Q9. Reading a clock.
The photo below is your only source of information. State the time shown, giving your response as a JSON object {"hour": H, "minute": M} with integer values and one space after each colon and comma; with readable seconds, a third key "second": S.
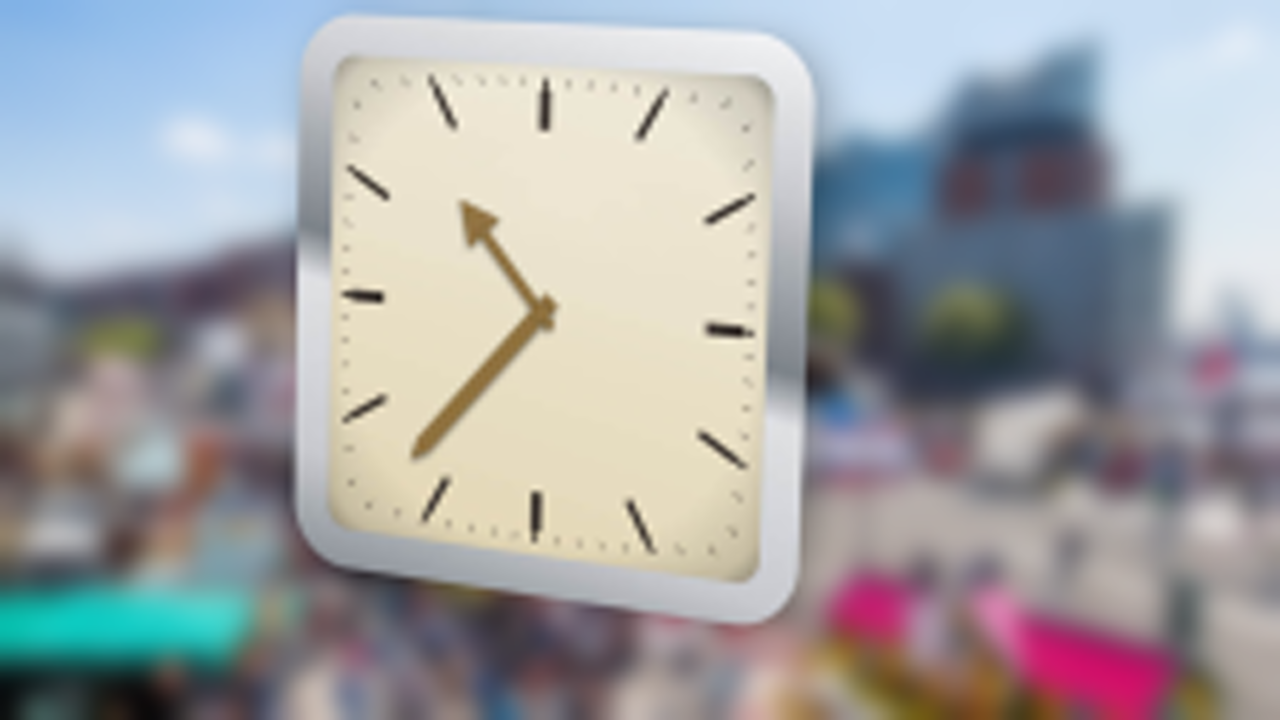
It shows {"hour": 10, "minute": 37}
